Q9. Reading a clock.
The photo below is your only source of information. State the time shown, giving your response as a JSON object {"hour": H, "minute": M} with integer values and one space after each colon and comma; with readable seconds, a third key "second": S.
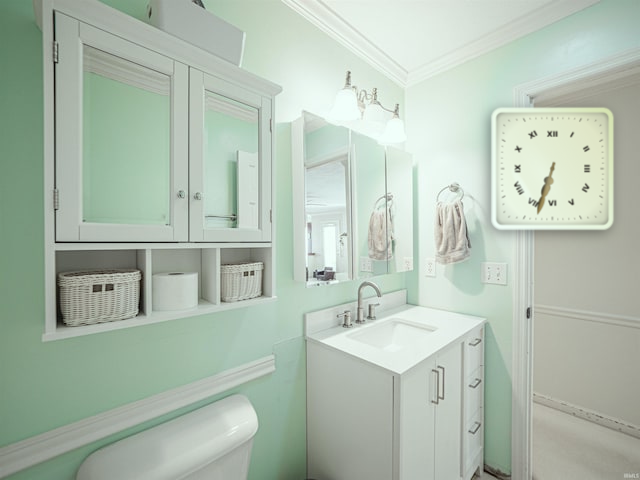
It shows {"hour": 6, "minute": 33}
